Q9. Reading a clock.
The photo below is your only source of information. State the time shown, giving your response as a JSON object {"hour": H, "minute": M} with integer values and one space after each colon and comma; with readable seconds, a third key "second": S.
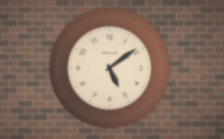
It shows {"hour": 5, "minute": 9}
